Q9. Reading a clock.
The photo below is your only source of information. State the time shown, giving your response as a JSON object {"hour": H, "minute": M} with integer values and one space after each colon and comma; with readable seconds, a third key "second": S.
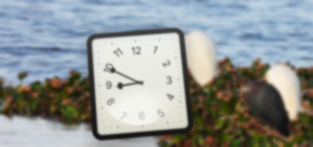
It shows {"hour": 8, "minute": 50}
